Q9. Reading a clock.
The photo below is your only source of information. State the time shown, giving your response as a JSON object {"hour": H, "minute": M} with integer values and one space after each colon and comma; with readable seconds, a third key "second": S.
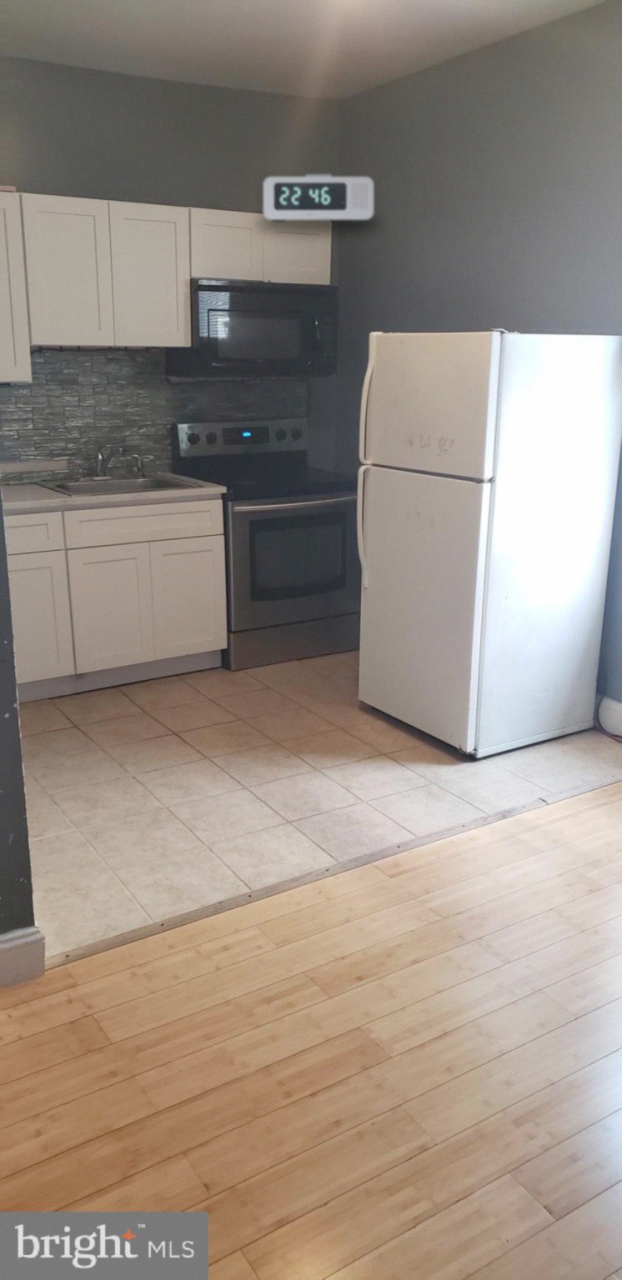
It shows {"hour": 22, "minute": 46}
